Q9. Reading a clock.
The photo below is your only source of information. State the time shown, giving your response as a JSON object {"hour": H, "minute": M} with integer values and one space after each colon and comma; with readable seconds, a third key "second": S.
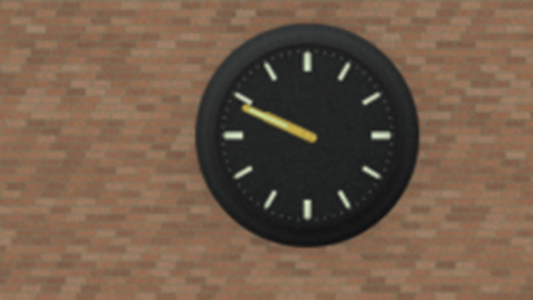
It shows {"hour": 9, "minute": 49}
